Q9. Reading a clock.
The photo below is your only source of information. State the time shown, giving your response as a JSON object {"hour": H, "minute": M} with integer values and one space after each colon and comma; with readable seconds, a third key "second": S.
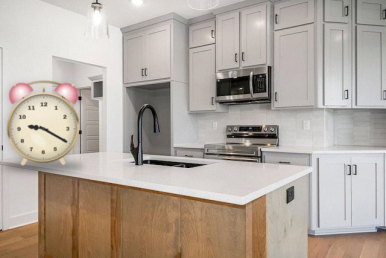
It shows {"hour": 9, "minute": 20}
